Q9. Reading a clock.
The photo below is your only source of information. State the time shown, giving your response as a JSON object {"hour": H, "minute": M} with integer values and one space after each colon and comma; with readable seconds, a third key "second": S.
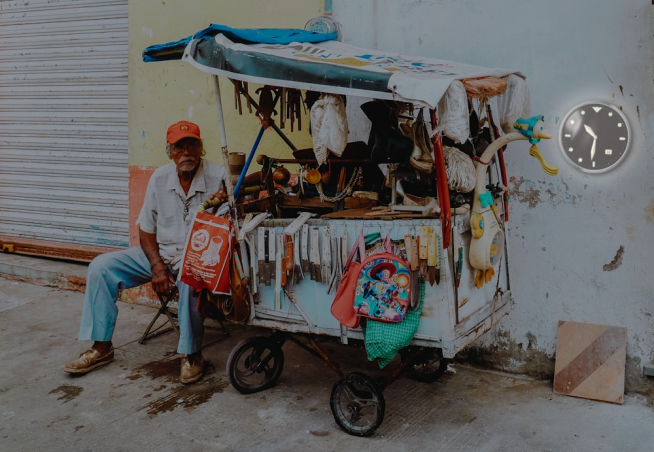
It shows {"hour": 10, "minute": 31}
